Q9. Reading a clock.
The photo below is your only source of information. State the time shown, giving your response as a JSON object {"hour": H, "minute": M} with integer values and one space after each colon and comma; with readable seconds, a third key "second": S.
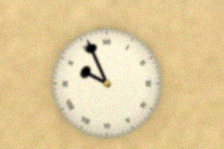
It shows {"hour": 9, "minute": 56}
